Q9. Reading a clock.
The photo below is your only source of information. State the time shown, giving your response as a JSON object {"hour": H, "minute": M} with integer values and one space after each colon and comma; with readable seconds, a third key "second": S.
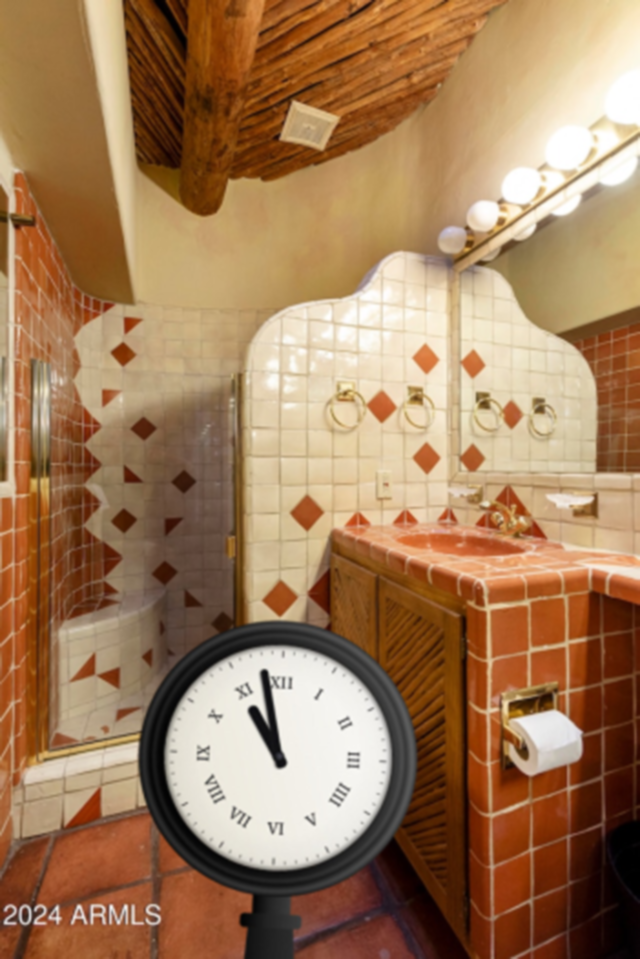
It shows {"hour": 10, "minute": 58}
